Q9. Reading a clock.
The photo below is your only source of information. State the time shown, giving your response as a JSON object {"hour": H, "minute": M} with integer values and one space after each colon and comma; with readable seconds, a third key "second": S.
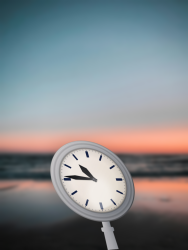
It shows {"hour": 10, "minute": 46}
